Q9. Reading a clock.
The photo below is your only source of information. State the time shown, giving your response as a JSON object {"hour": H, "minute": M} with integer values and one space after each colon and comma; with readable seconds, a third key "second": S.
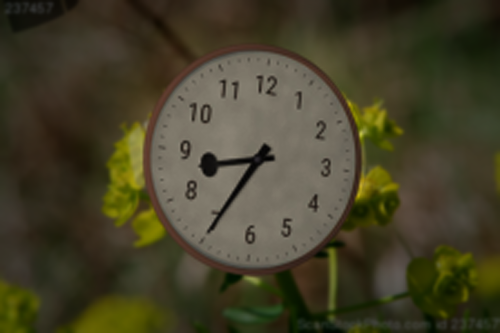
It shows {"hour": 8, "minute": 35}
